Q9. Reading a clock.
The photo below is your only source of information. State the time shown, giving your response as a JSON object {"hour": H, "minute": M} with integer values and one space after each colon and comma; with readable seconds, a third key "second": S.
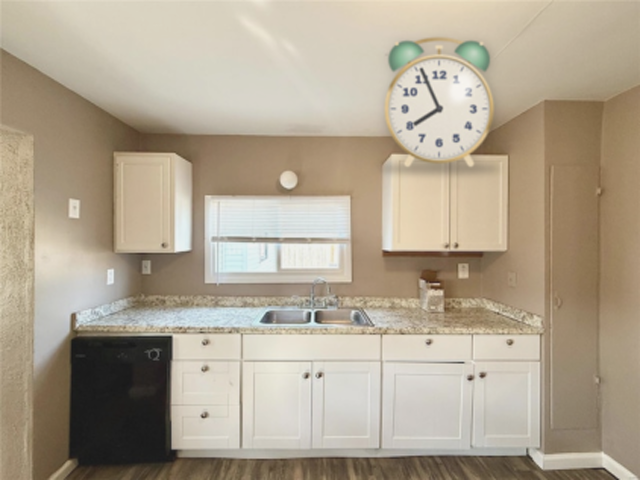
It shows {"hour": 7, "minute": 56}
